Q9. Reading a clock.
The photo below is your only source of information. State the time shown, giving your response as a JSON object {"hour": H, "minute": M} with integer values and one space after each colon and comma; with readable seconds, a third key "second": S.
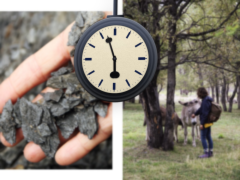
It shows {"hour": 5, "minute": 57}
